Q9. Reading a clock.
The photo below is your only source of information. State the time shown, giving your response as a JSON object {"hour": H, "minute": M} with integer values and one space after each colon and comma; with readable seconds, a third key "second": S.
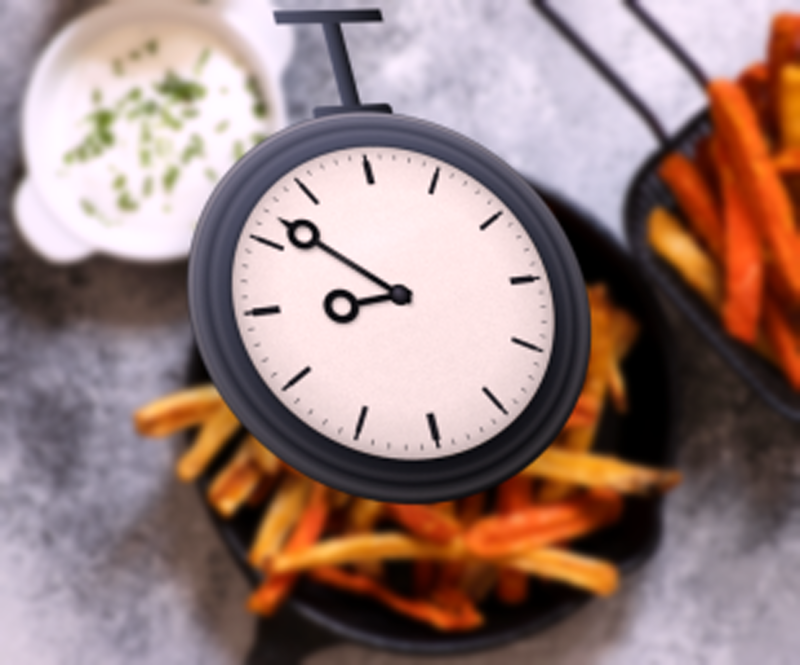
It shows {"hour": 8, "minute": 52}
